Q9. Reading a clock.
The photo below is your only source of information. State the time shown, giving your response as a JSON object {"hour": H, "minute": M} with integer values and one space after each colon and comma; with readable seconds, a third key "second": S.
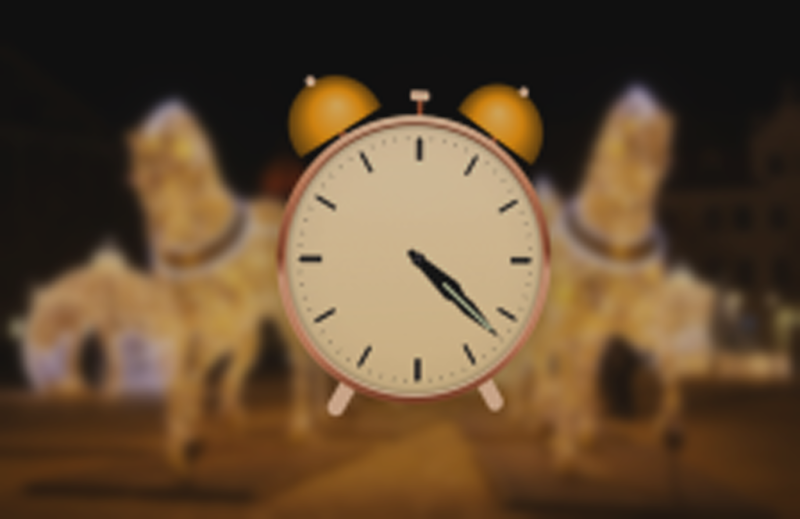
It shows {"hour": 4, "minute": 22}
